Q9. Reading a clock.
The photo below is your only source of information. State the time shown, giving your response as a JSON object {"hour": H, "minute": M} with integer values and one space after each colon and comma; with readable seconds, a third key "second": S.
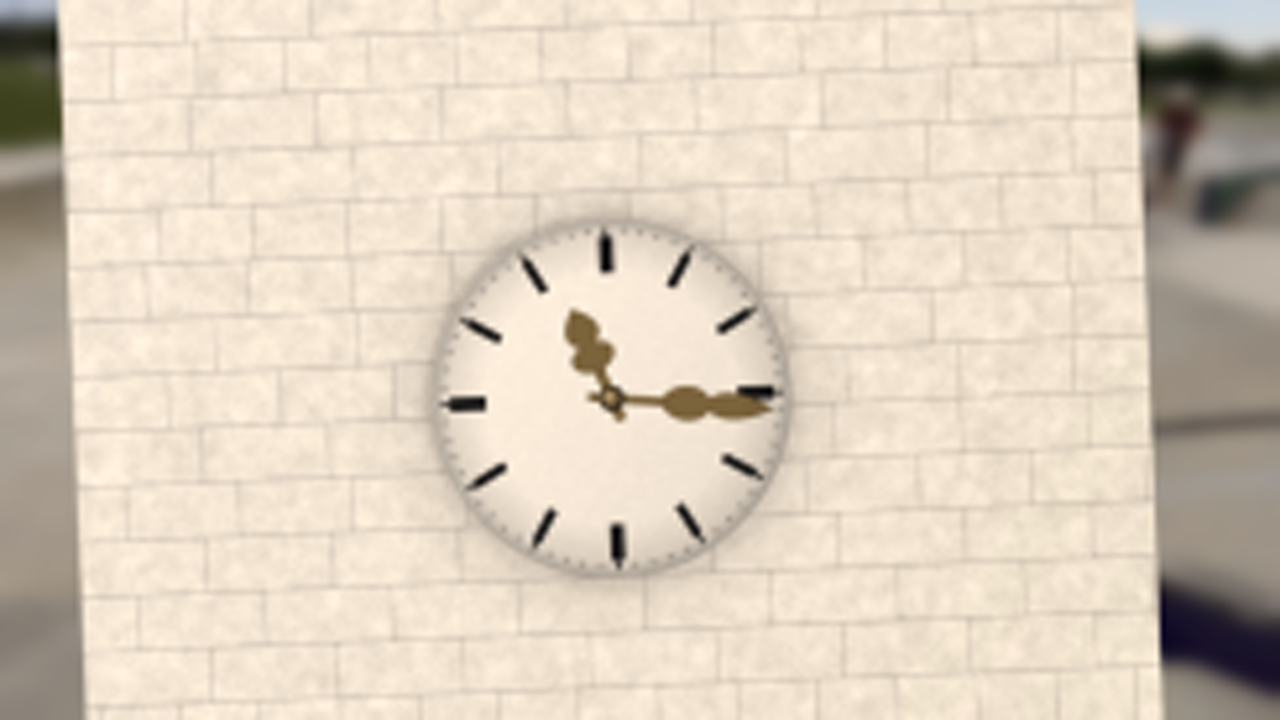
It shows {"hour": 11, "minute": 16}
